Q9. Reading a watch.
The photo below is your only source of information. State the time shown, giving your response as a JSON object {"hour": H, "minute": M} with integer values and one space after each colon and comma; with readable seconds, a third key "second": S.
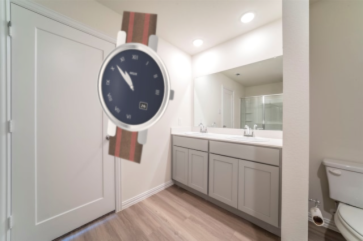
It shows {"hour": 10, "minute": 52}
